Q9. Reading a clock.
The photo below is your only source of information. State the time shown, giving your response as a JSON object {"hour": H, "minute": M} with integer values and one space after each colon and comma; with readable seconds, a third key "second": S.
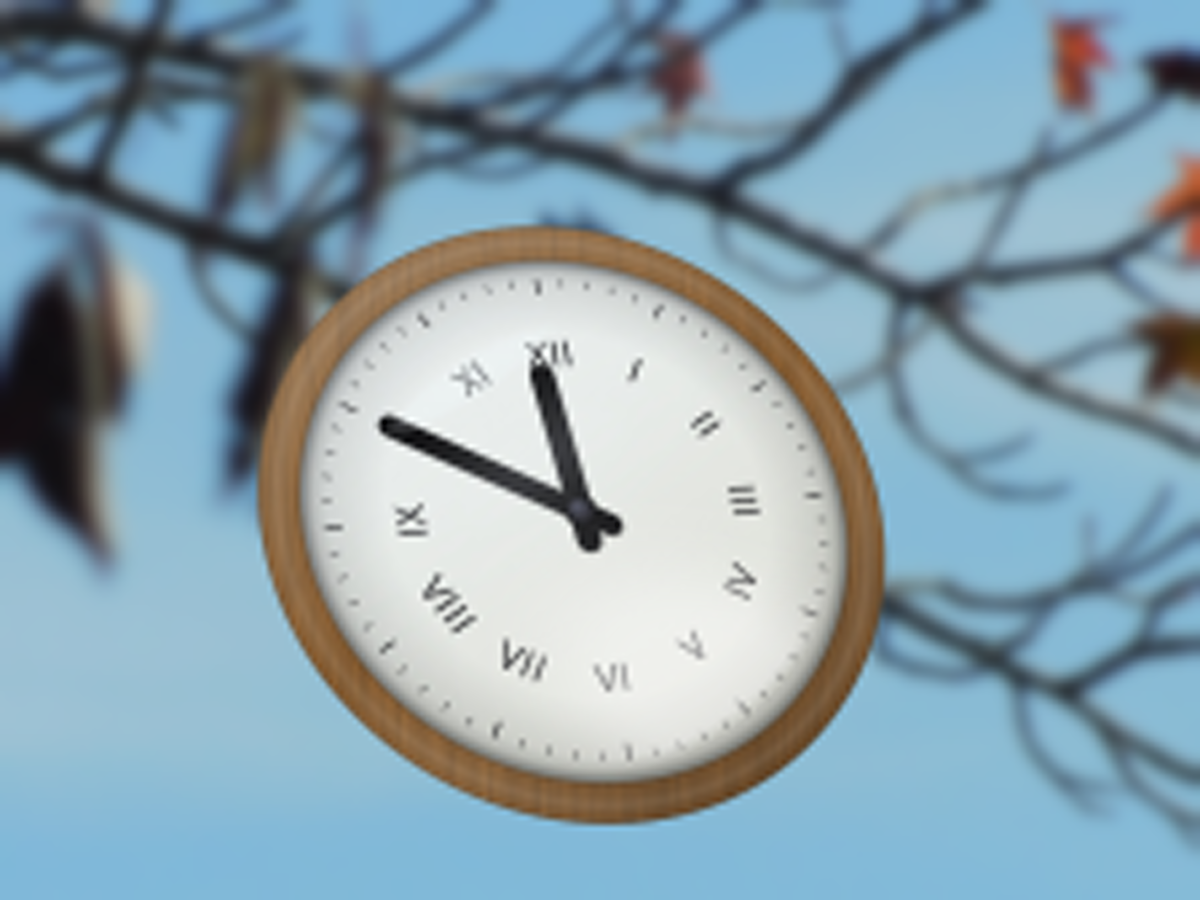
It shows {"hour": 11, "minute": 50}
